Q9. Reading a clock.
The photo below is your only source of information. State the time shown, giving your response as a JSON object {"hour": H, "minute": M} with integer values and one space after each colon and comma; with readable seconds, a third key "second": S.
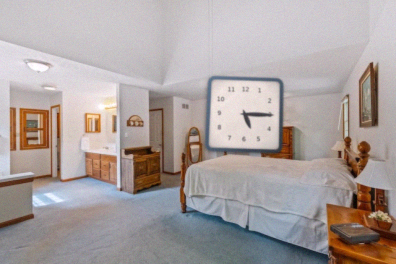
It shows {"hour": 5, "minute": 15}
